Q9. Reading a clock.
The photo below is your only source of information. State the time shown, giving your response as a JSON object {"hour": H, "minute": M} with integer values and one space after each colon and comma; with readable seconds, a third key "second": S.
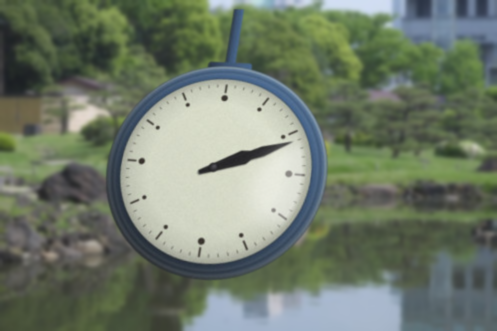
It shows {"hour": 2, "minute": 11}
